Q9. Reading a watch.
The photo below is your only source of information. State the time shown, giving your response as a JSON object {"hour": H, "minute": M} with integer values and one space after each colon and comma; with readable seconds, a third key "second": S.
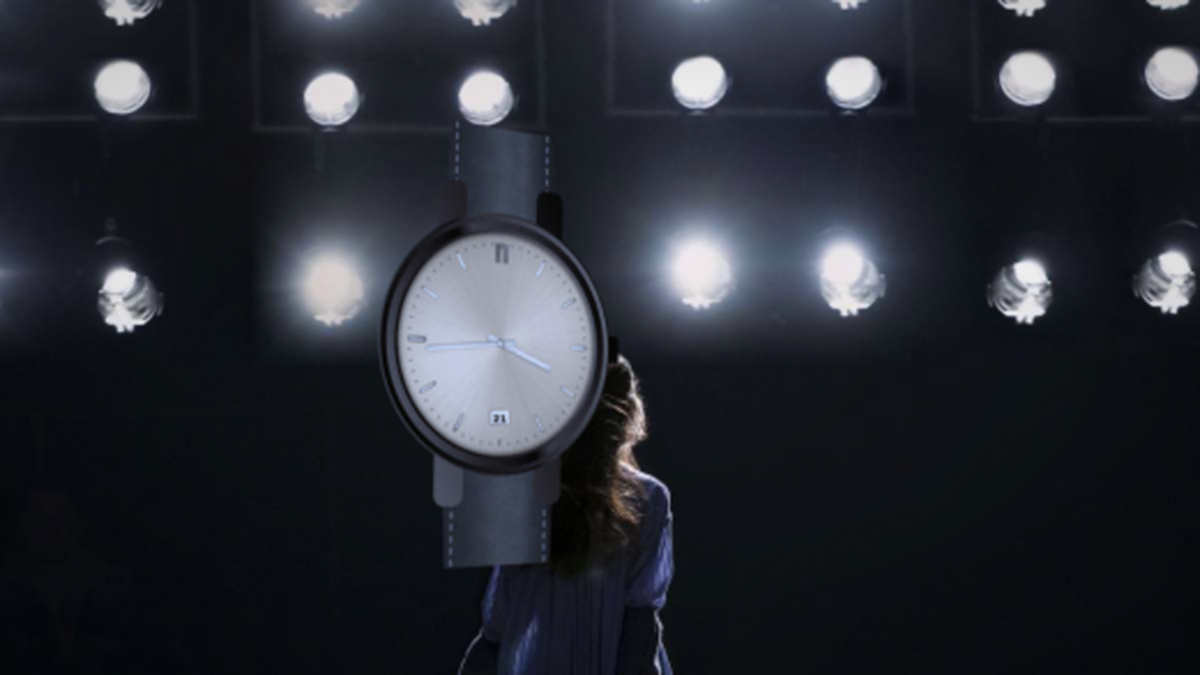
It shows {"hour": 3, "minute": 44}
